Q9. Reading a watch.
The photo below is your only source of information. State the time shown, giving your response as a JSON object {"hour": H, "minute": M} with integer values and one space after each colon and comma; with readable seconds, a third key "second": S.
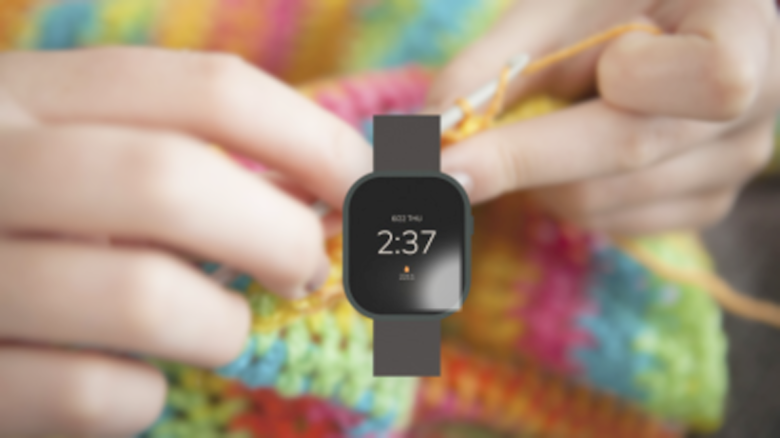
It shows {"hour": 2, "minute": 37}
